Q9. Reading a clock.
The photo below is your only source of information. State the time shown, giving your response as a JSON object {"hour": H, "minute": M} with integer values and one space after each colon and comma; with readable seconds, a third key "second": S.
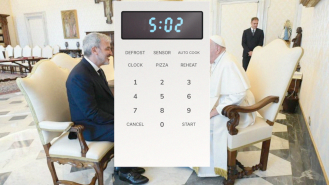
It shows {"hour": 5, "minute": 2}
